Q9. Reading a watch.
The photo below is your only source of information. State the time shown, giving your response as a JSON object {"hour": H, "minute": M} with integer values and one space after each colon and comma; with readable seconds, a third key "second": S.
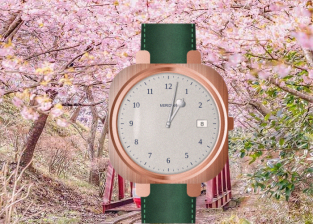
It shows {"hour": 1, "minute": 2}
